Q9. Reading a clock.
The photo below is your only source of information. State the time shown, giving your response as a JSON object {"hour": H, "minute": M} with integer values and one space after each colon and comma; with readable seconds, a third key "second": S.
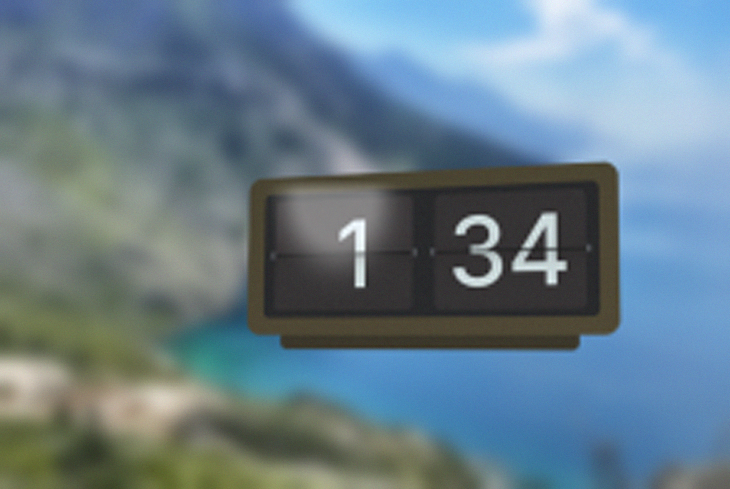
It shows {"hour": 1, "minute": 34}
